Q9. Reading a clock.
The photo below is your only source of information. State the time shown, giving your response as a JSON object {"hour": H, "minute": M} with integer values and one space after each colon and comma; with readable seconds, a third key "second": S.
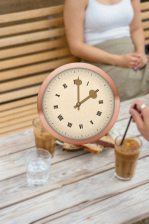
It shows {"hour": 2, "minute": 1}
